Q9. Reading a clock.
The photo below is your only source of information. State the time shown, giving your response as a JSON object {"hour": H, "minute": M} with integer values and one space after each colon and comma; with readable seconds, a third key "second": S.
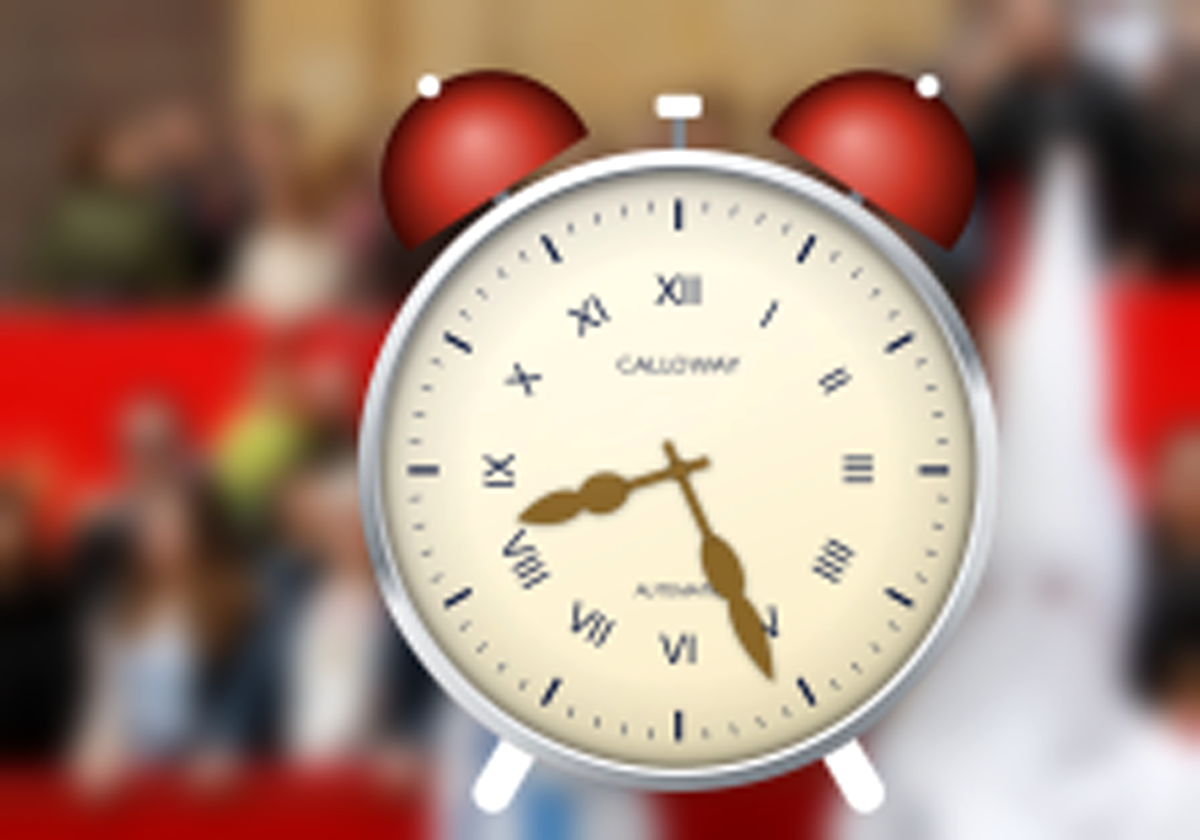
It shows {"hour": 8, "minute": 26}
